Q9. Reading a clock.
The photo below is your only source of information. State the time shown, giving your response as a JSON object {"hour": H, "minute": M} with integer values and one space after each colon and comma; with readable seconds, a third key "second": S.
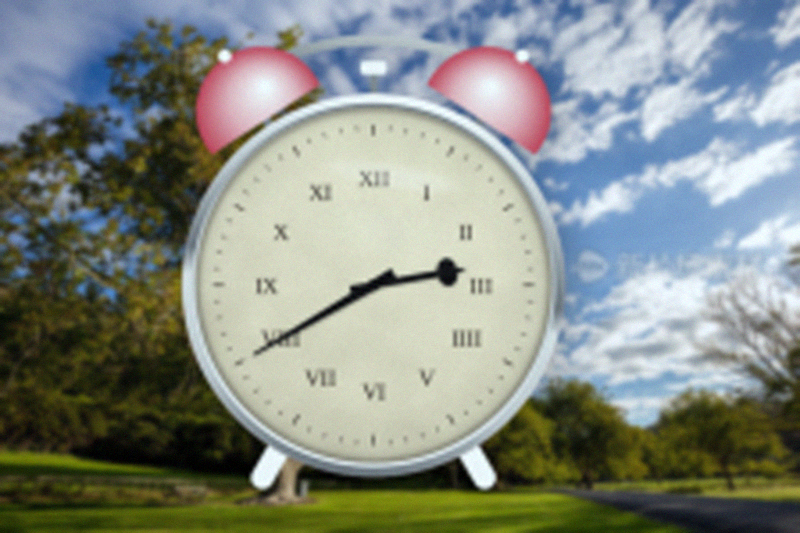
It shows {"hour": 2, "minute": 40}
